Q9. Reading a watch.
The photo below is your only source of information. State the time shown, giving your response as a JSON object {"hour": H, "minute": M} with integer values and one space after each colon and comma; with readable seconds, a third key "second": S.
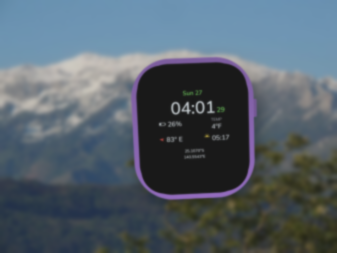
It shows {"hour": 4, "minute": 1}
